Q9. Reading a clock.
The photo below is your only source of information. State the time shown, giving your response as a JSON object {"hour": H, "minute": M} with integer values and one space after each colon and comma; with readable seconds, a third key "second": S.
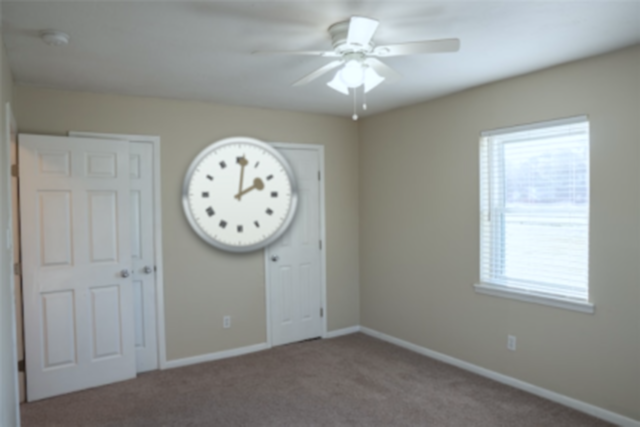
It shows {"hour": 2, "minute": 1}
